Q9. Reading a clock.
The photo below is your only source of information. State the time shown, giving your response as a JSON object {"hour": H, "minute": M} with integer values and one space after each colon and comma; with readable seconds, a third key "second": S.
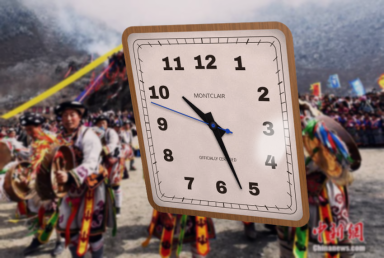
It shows {"hour": 10, "minute": 26, "second": 48}
